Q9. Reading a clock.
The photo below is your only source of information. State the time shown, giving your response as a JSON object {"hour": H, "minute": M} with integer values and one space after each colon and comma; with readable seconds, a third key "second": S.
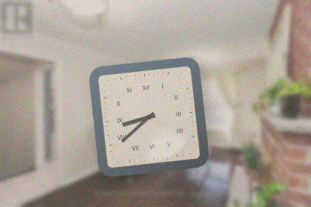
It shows {"hour": 8, "minute": 39}
